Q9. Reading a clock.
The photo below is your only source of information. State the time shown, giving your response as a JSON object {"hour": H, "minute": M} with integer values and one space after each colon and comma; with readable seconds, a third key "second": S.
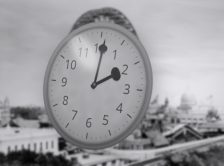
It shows {"hour": 2, "minute": 1}
